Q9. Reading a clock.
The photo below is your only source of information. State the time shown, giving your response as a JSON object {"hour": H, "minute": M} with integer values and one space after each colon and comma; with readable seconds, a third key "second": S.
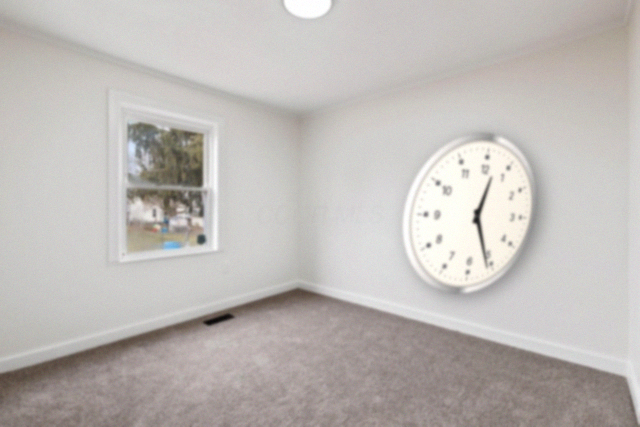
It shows {"hour": 12, "minute": 26}
